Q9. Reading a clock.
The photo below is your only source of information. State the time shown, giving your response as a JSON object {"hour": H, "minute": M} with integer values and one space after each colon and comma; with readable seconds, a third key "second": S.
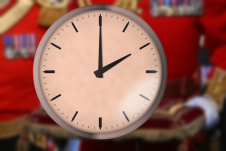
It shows {"hour": 2, "minute": 0}
